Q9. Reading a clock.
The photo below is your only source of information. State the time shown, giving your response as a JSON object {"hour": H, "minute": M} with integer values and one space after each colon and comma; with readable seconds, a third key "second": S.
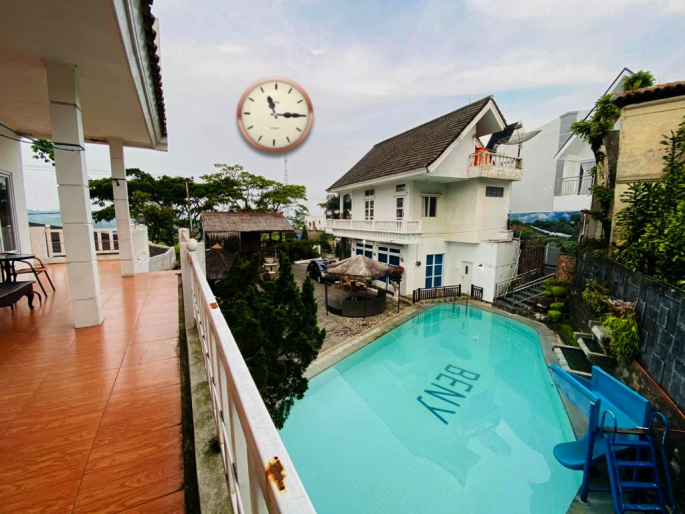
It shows {"hour": 11, "minute": 15}
